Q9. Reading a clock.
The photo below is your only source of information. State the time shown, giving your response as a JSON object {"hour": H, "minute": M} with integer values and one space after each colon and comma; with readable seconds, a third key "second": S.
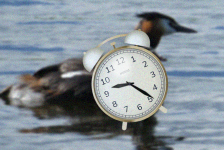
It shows {"hour": 9, "minute": 24}
